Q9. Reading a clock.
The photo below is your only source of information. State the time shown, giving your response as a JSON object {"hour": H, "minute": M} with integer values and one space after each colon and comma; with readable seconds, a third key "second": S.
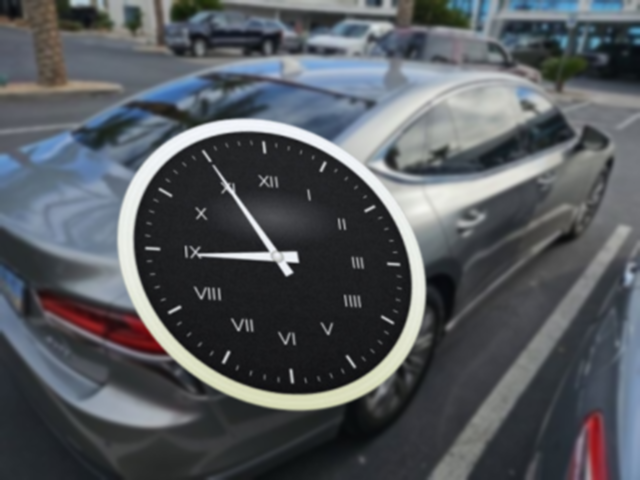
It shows {"hour": 8, "minute": 55}
